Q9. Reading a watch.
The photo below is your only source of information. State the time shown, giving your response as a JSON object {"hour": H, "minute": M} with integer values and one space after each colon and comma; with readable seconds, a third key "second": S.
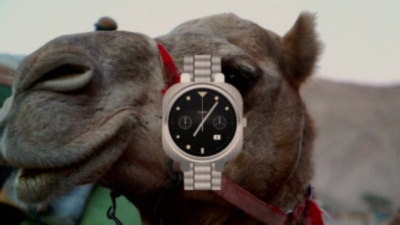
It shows {"hour": 7, "minute": 6}
